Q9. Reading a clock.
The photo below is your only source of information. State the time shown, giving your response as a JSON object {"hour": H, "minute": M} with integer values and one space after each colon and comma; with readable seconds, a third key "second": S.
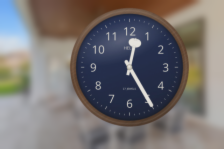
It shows {"hour": 12, "minute": 25}
